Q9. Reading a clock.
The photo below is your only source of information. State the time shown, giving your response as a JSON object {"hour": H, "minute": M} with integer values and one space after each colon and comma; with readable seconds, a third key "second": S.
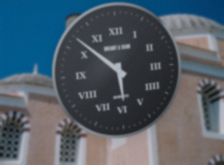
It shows {"hour": 5, "minute": 52}
